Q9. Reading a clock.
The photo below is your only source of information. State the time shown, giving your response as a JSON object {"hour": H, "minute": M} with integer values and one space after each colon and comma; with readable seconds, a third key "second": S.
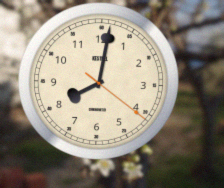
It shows {"hour": 8, "minute": 1, "second": 21}
